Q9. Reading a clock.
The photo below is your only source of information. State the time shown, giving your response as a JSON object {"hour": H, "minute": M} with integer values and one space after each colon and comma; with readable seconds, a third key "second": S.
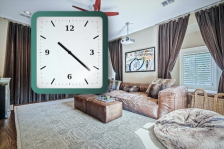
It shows {"hour": 10, "minute": 22}
